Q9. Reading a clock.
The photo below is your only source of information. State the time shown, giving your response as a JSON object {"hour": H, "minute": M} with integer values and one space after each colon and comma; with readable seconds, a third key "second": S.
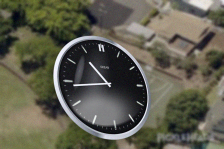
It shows {"hour": 10, "minute": 44}
